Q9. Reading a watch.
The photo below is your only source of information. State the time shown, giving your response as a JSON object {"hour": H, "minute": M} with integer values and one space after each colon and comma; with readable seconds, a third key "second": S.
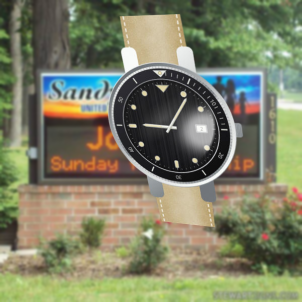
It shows {"hour": 9, "minute": 6}
